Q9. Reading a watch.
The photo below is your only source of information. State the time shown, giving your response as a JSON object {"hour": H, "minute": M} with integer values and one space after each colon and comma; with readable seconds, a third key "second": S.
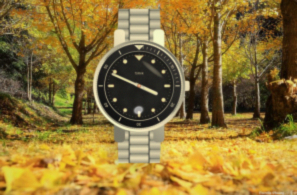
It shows {"hour": 3, "minute": 49}
